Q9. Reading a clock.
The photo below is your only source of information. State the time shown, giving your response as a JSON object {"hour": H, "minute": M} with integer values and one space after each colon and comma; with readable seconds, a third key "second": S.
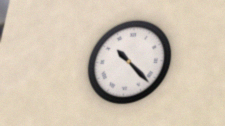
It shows {"hour": 10, "minute": 22}
